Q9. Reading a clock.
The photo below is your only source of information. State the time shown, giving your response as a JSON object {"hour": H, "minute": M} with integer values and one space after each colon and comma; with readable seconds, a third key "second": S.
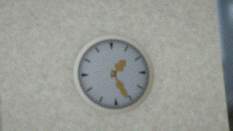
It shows {"hour": 1, "minute": 26}
